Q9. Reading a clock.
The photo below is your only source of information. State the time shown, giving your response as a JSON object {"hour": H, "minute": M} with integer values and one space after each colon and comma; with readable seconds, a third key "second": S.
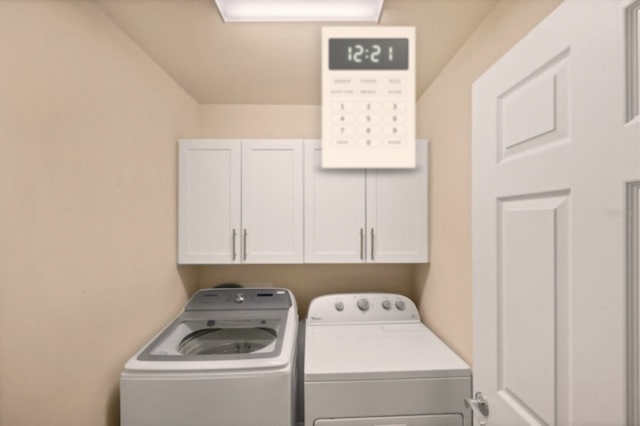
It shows {"hour": 12, "minute": 21}
